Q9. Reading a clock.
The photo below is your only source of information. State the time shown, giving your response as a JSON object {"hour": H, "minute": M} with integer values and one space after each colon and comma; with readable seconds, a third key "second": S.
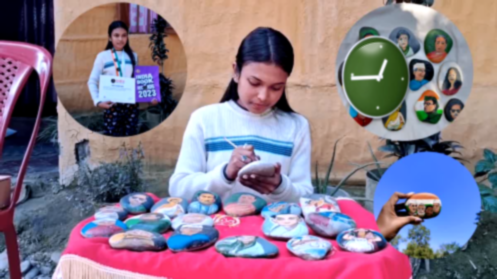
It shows {"hour": 12, "minute": 44}
